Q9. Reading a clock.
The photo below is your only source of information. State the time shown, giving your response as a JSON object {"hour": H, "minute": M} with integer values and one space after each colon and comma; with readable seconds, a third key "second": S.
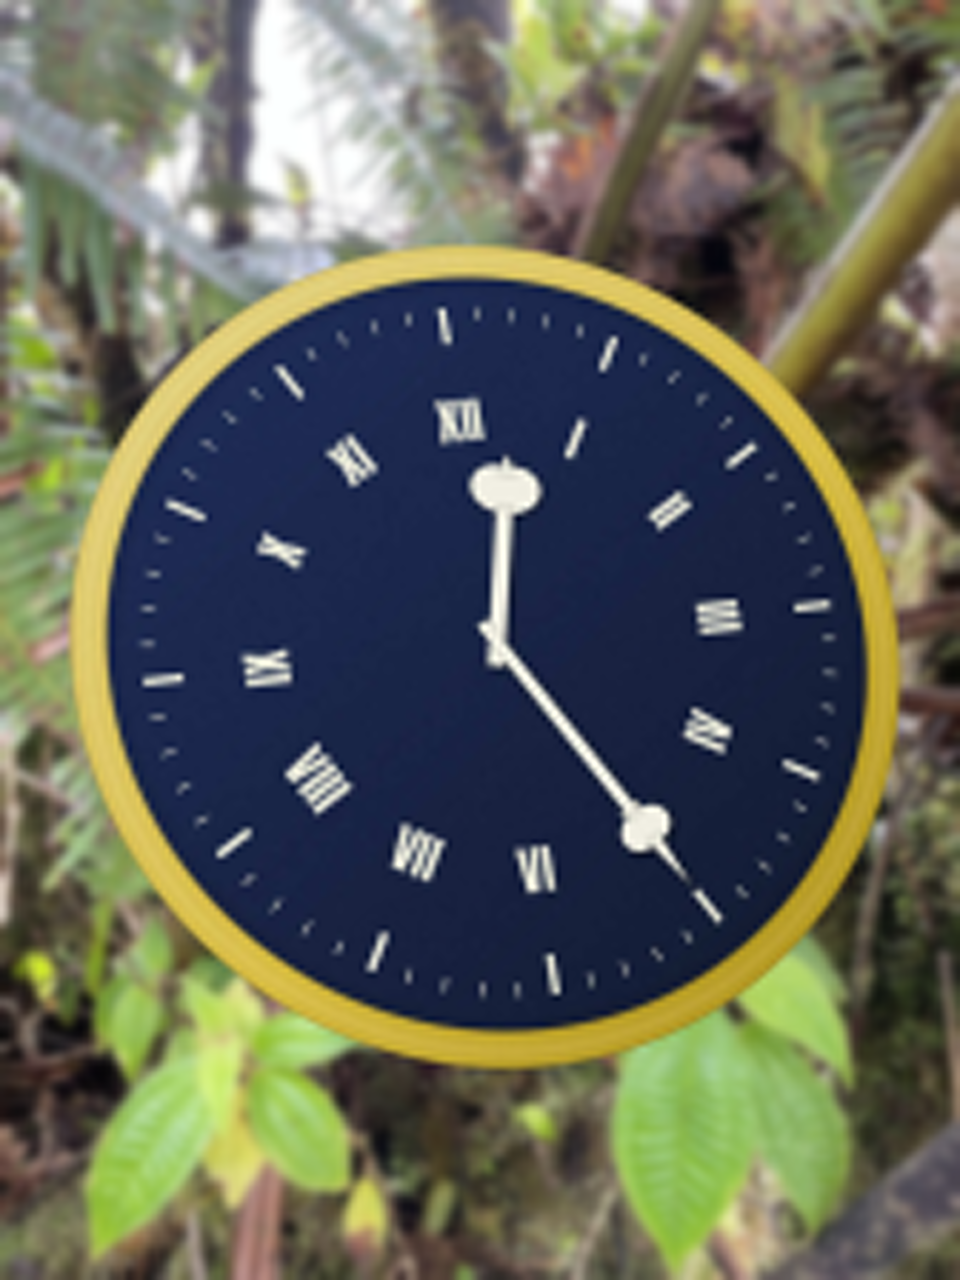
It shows {"hour": 12, "minute": 25}
